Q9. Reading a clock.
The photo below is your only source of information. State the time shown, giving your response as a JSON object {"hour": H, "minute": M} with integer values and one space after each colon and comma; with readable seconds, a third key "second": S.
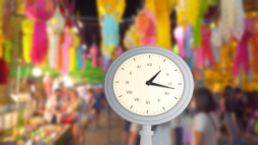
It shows {"hour": 1, "minute": 17}
